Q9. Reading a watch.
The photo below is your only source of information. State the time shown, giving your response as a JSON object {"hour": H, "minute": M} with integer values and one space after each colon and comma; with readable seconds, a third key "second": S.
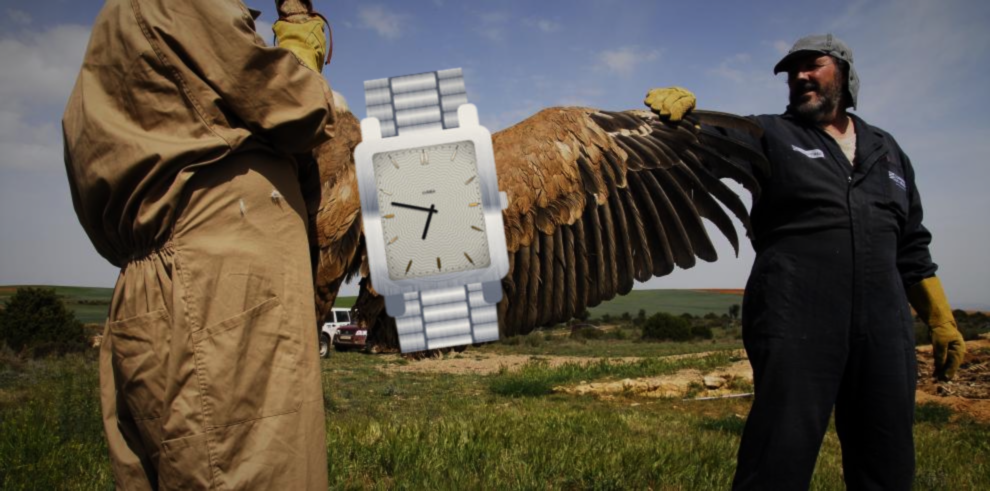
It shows {"hour": 6, "minute": 48}
